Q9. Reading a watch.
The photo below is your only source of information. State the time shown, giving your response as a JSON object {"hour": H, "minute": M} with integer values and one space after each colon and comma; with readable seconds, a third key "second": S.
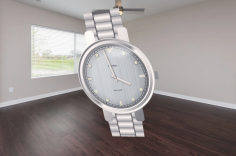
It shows {"hour": 3, "minute": 58}
